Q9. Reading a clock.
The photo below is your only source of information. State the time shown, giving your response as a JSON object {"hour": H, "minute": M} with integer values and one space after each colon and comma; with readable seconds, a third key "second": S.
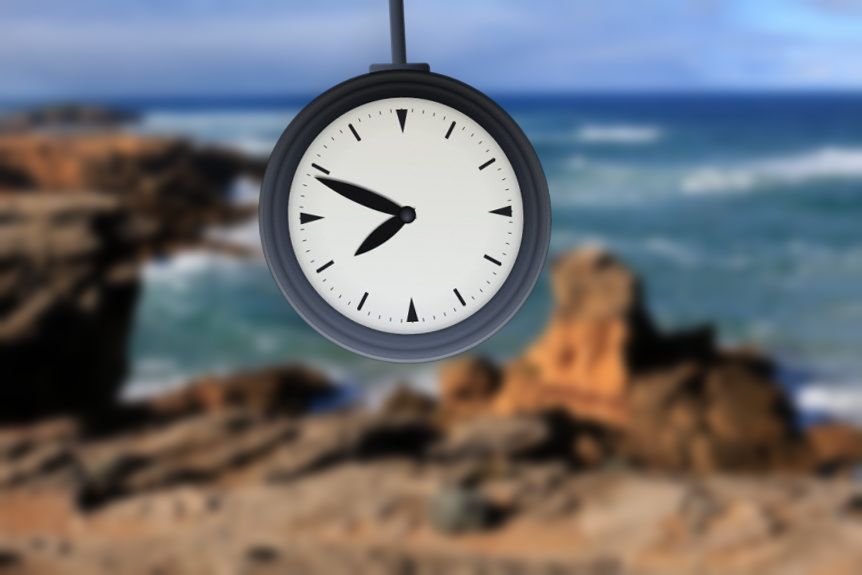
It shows {"hour": 7, "minute": 49}
